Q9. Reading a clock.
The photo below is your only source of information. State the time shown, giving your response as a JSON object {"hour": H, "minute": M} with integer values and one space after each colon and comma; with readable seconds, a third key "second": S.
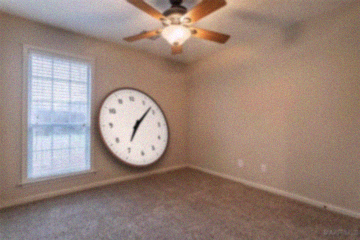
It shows {"hour": 7, "minute": 8}
